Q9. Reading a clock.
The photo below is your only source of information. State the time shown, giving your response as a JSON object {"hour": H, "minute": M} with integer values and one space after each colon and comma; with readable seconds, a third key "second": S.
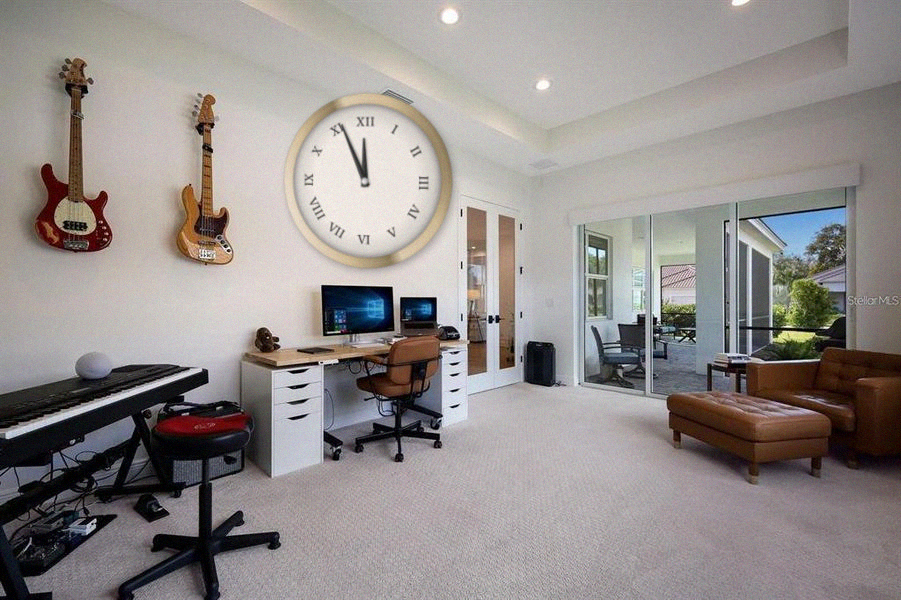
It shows {"hour": 11, "minute": 56}
